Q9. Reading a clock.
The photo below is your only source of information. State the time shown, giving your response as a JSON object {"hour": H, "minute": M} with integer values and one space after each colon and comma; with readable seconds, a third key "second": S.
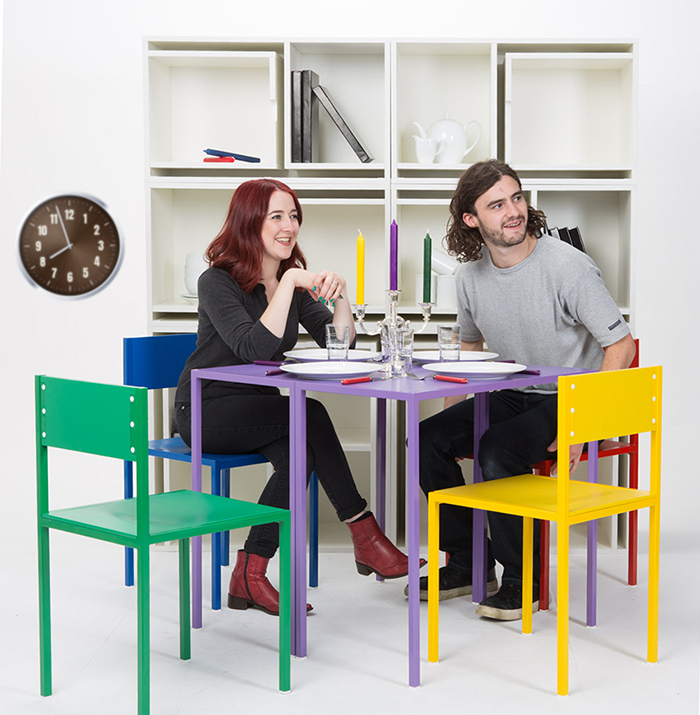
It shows {"hour": 7, "minute": 57}
